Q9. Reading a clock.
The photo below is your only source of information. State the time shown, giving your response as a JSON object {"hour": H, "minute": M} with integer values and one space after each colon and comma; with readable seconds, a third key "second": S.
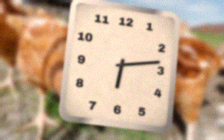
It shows {"hour": 6, "minute": 13}
